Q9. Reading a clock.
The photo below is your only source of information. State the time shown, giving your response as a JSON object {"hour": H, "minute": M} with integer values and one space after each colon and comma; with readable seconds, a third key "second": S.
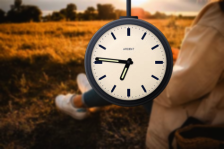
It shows {"hour": 6, "minute": 46}
